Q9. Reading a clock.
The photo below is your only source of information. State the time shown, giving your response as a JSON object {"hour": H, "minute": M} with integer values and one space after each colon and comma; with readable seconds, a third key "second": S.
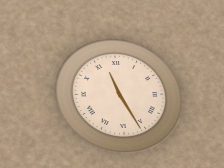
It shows {"hour": 11, "minute": 26}
